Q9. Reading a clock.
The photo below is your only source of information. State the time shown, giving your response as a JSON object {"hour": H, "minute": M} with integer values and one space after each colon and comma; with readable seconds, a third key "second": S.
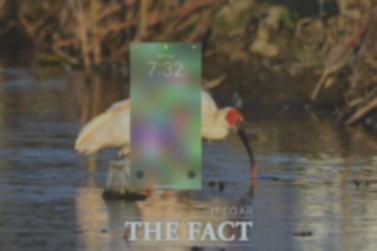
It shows {"hour": 7, "minute": 32}
